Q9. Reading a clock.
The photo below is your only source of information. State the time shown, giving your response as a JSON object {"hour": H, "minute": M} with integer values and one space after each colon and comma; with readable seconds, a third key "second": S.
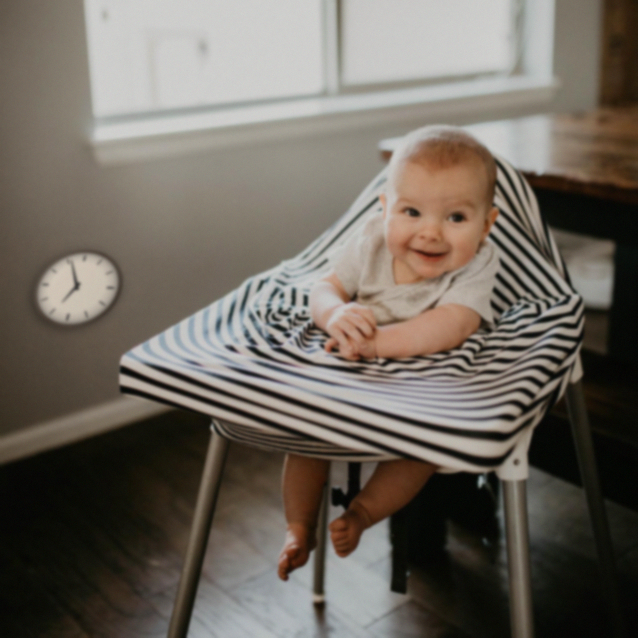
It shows {"hour": 6, "minute": 56}
